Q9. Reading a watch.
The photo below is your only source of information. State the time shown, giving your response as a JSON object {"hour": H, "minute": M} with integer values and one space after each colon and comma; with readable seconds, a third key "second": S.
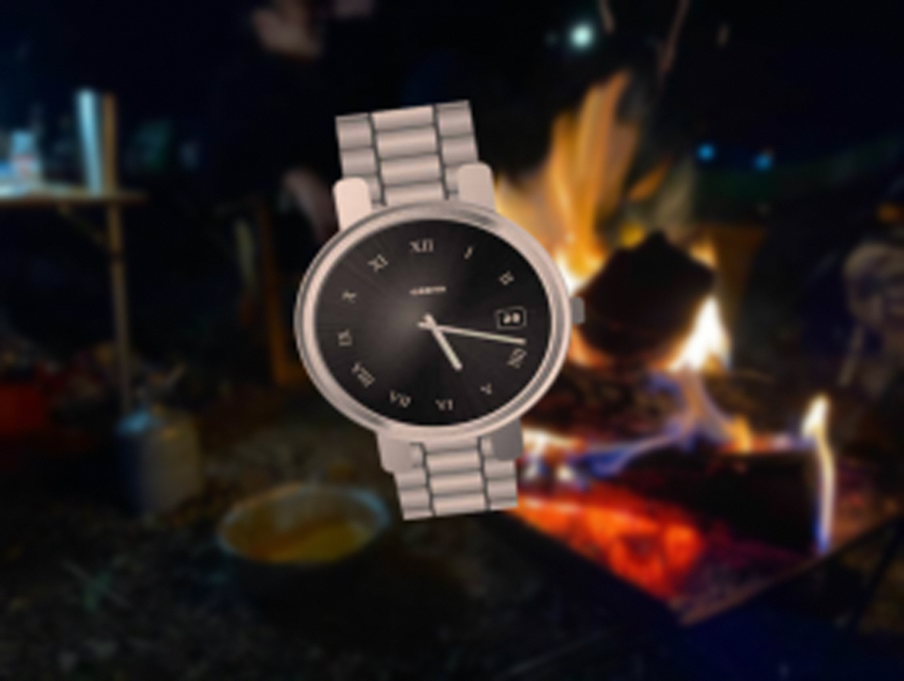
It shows {"hour": 5, "minute": 18}
